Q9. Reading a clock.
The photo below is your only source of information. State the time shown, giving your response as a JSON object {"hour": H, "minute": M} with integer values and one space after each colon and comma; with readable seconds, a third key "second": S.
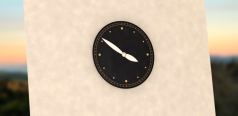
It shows {"hour": 3, "minute": 51}
